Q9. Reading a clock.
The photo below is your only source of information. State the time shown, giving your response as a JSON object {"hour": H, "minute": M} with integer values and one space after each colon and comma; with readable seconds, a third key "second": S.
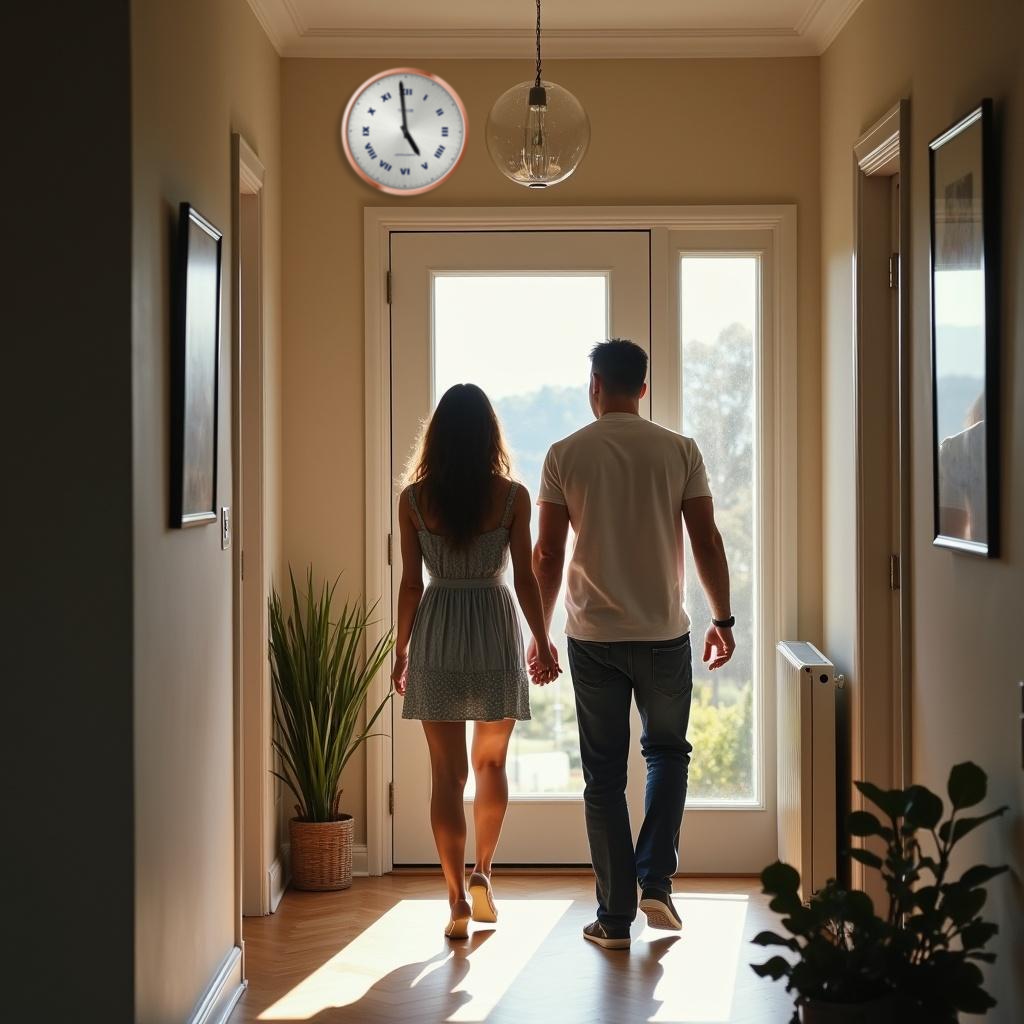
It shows {"hour": 4, "minute": 59}
